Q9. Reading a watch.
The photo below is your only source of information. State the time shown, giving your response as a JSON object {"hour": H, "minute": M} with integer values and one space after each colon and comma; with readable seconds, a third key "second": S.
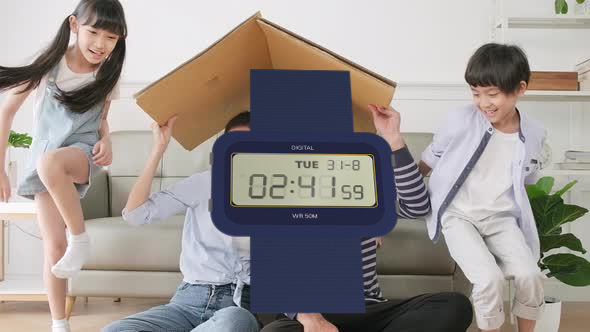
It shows {"hour": 2, "minute": 41, "second": 59}
